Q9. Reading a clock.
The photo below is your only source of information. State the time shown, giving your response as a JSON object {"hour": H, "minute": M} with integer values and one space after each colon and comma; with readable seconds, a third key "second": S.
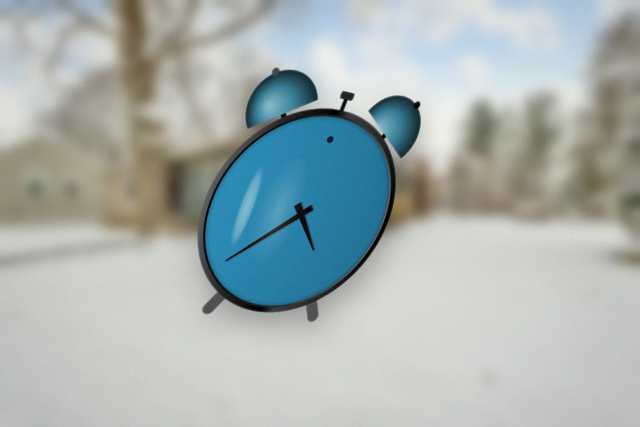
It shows {"hour": 4, "minute": 38}
